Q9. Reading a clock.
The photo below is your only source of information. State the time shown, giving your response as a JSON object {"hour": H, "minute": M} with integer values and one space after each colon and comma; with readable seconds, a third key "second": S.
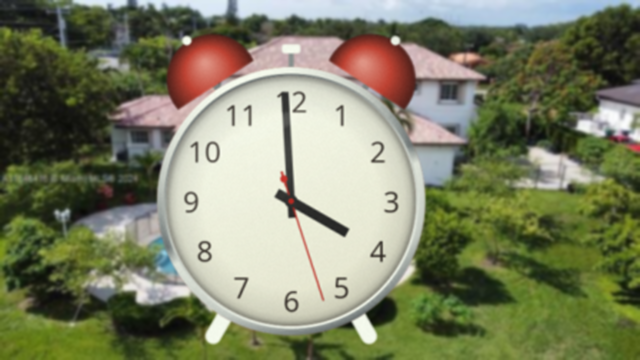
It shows {"hour": 3, "minute": 59, "second": 27}
